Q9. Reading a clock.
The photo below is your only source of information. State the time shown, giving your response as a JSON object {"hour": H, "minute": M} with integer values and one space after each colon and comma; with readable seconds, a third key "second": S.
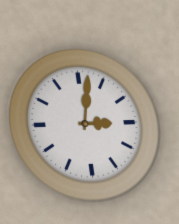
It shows {"hour": 3, "minute": 2}
